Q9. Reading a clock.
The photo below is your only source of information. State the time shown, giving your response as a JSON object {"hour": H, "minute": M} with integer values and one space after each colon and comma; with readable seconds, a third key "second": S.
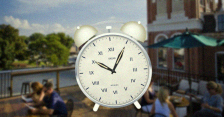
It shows {"hour": 10, "minute": 5}
